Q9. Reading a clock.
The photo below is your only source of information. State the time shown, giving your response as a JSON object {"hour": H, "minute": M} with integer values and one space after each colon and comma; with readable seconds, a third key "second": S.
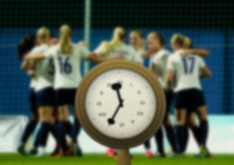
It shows {"hour": 11, "minute": 35}
